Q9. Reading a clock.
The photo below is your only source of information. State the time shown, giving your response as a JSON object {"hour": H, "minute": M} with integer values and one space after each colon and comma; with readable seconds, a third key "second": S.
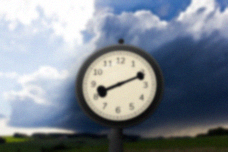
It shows {"hour": 8, "minute": 11}
